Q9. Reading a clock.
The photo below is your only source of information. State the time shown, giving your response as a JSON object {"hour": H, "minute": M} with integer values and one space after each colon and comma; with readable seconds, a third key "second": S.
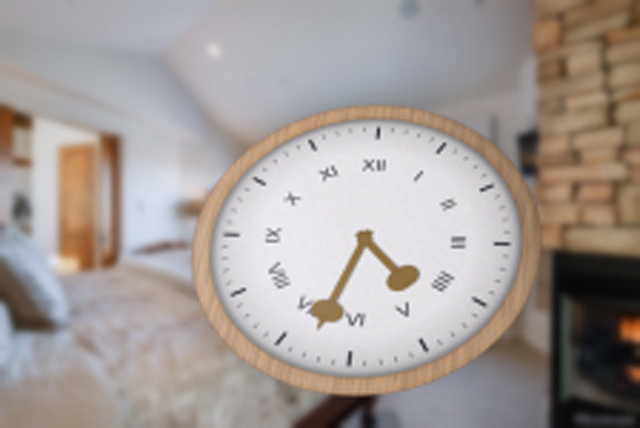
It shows {"hour": 4, "minute": 33}
